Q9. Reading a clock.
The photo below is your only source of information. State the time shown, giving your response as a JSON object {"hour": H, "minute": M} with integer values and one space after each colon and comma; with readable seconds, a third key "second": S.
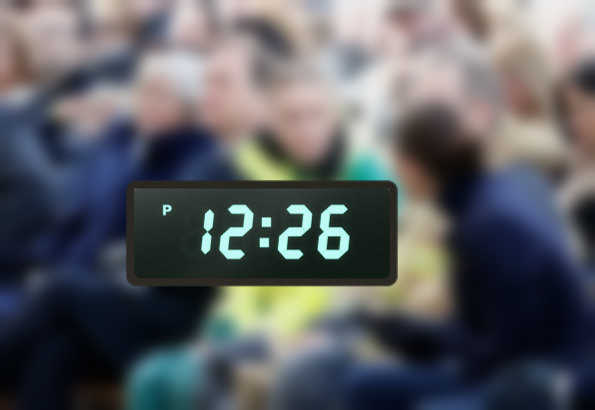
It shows {"hour": 12, "minute": 26}
